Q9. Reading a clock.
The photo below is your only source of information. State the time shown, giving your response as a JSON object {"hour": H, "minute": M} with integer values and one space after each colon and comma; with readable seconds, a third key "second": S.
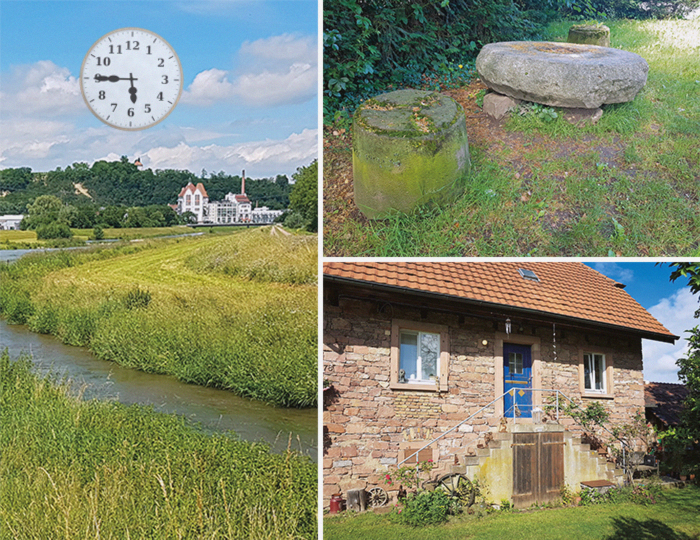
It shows {"hour": 5, "minute": 45}
